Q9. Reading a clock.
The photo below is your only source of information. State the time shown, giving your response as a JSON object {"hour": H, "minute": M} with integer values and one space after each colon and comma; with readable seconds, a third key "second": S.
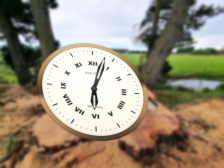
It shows {"hour": 6, "minute": 3}
